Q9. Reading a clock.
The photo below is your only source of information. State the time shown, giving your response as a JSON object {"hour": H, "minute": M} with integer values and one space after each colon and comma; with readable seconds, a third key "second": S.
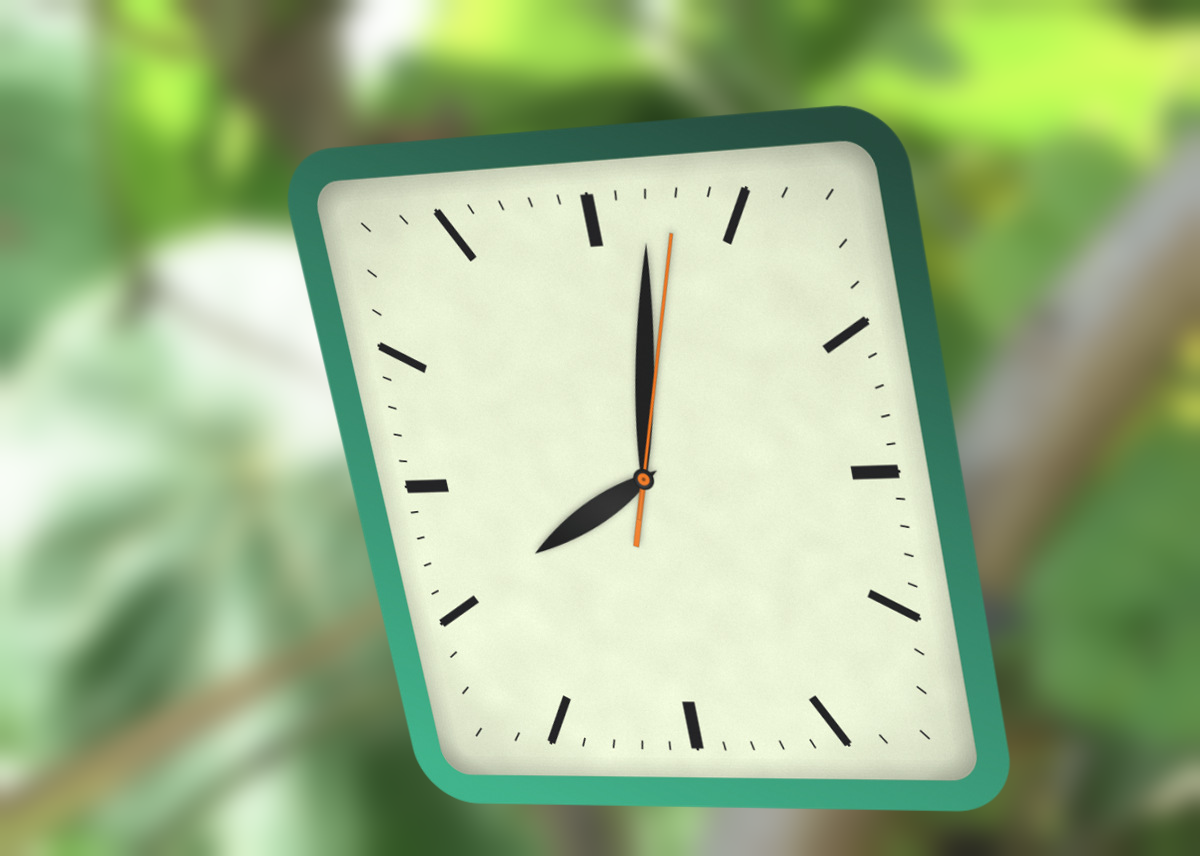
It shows {"hour": 8, "minute": 2, "second": 3}
